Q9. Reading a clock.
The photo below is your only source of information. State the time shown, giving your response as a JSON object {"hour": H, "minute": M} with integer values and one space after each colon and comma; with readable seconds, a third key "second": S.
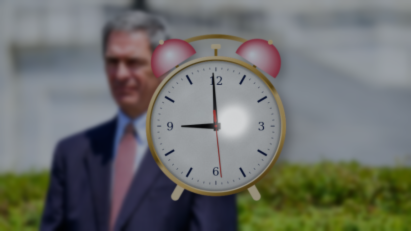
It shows {"hour": 8, "minute": 59, "second": 29}
